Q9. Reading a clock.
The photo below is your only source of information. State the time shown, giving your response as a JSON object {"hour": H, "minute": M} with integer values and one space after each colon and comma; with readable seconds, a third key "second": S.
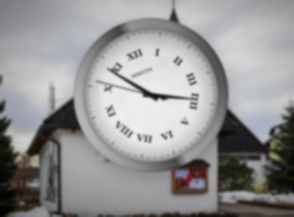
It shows {"hour": 3, "minute": 53, "second": 51}
